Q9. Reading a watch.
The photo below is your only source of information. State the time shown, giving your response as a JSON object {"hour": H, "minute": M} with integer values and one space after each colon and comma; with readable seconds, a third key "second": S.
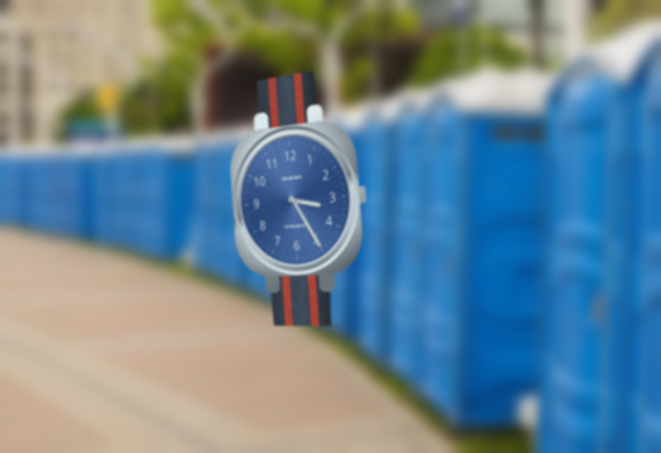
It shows {"hour": 3, "minute": 25}
